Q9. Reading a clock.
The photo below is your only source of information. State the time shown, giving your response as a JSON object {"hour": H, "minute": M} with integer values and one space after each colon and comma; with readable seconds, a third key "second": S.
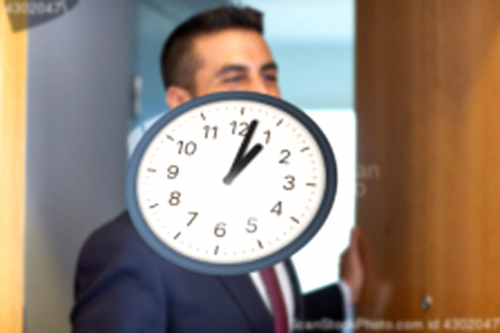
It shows {"hour": 1, "minute": 2}
